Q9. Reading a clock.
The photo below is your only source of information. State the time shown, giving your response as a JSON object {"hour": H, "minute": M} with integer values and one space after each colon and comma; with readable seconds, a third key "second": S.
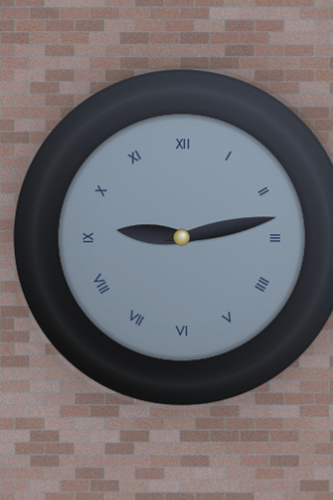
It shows {"hour": 9, "minute": 13}
